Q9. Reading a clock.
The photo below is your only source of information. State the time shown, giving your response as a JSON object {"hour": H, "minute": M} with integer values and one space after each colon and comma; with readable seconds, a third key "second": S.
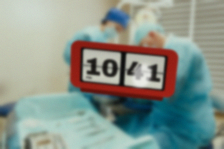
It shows {"hour": 10, "minute": 41}
